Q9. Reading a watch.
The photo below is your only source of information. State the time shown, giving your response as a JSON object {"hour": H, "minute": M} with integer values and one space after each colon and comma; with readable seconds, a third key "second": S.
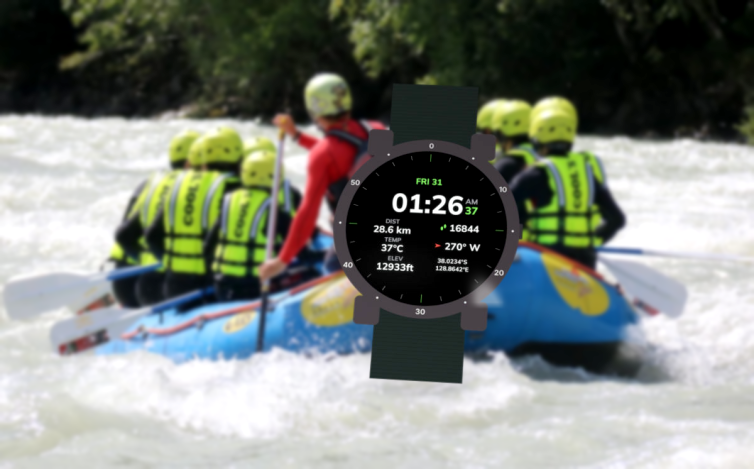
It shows {"hour": 1, "minute": 26, "second": 37}
